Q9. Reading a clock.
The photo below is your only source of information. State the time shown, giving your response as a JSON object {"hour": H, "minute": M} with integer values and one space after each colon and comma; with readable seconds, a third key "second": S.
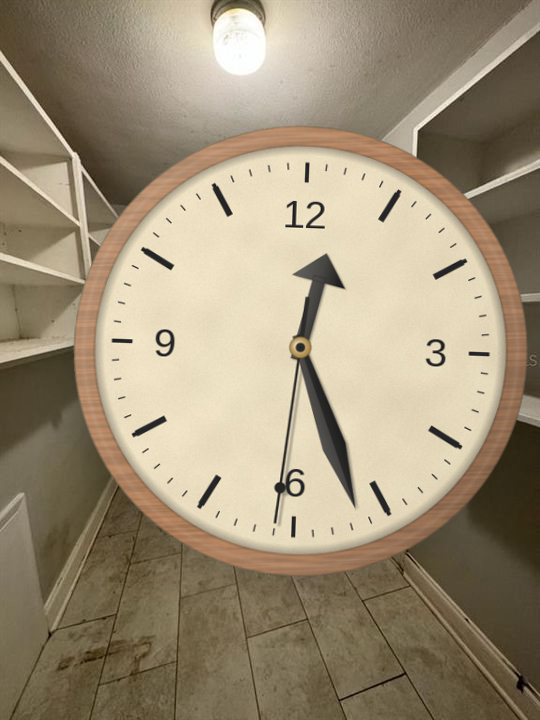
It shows {"hour": 12, "minute": 26, "second": 31}
